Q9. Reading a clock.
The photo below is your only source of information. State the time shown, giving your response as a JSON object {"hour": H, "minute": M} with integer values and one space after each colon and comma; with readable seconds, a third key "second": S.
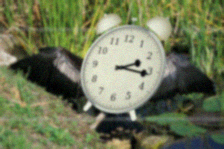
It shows {"hour": 2, "minute": 16}
